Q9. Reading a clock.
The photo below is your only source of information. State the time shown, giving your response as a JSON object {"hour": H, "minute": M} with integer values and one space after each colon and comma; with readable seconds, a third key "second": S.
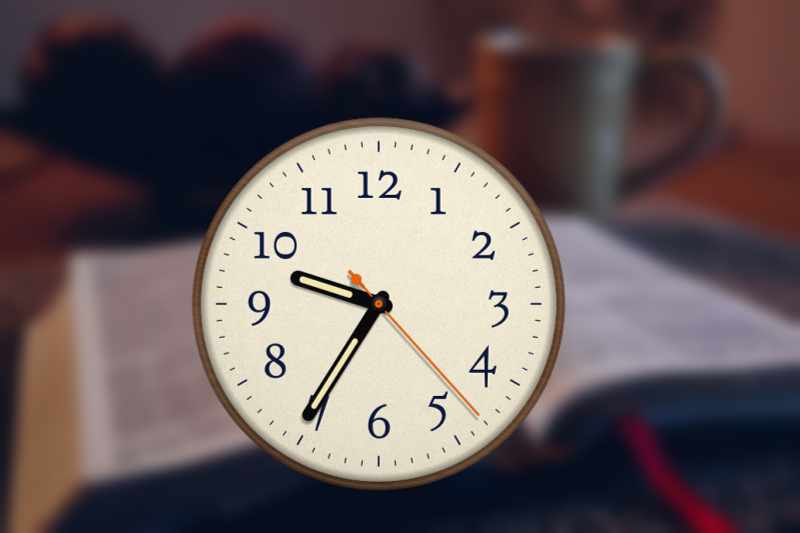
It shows {"hour": 9, "minute": 35, "second": 23}
